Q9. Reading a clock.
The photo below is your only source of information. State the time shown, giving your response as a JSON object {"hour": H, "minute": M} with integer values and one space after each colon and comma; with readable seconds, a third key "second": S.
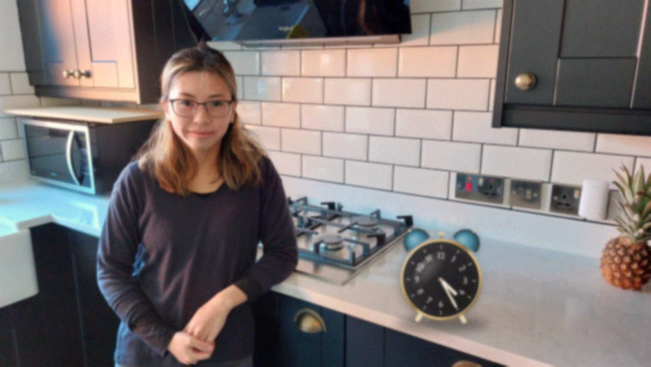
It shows {"hour": 4, "minute": 25}
